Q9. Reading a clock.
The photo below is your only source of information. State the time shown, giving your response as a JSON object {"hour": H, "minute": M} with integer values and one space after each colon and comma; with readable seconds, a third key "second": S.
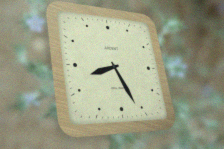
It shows {"hour": 8, "minute": 26}
